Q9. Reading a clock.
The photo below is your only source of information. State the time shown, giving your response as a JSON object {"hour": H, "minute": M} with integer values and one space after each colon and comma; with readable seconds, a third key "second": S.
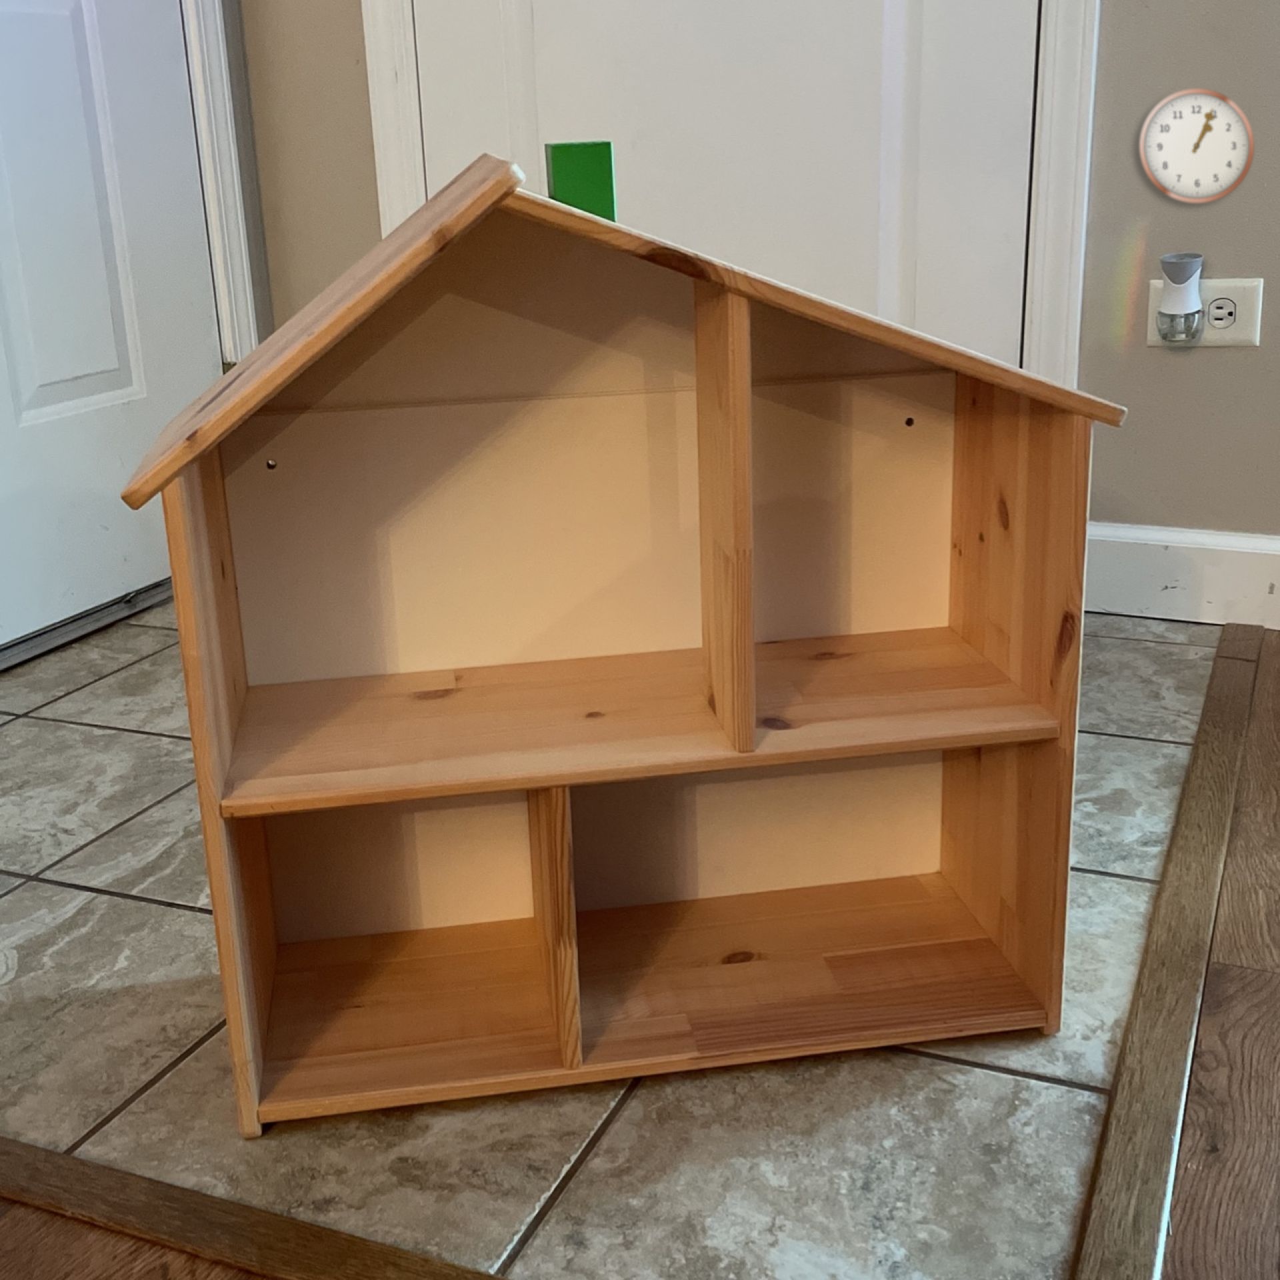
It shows {"hour": 1, "minute": 4}
